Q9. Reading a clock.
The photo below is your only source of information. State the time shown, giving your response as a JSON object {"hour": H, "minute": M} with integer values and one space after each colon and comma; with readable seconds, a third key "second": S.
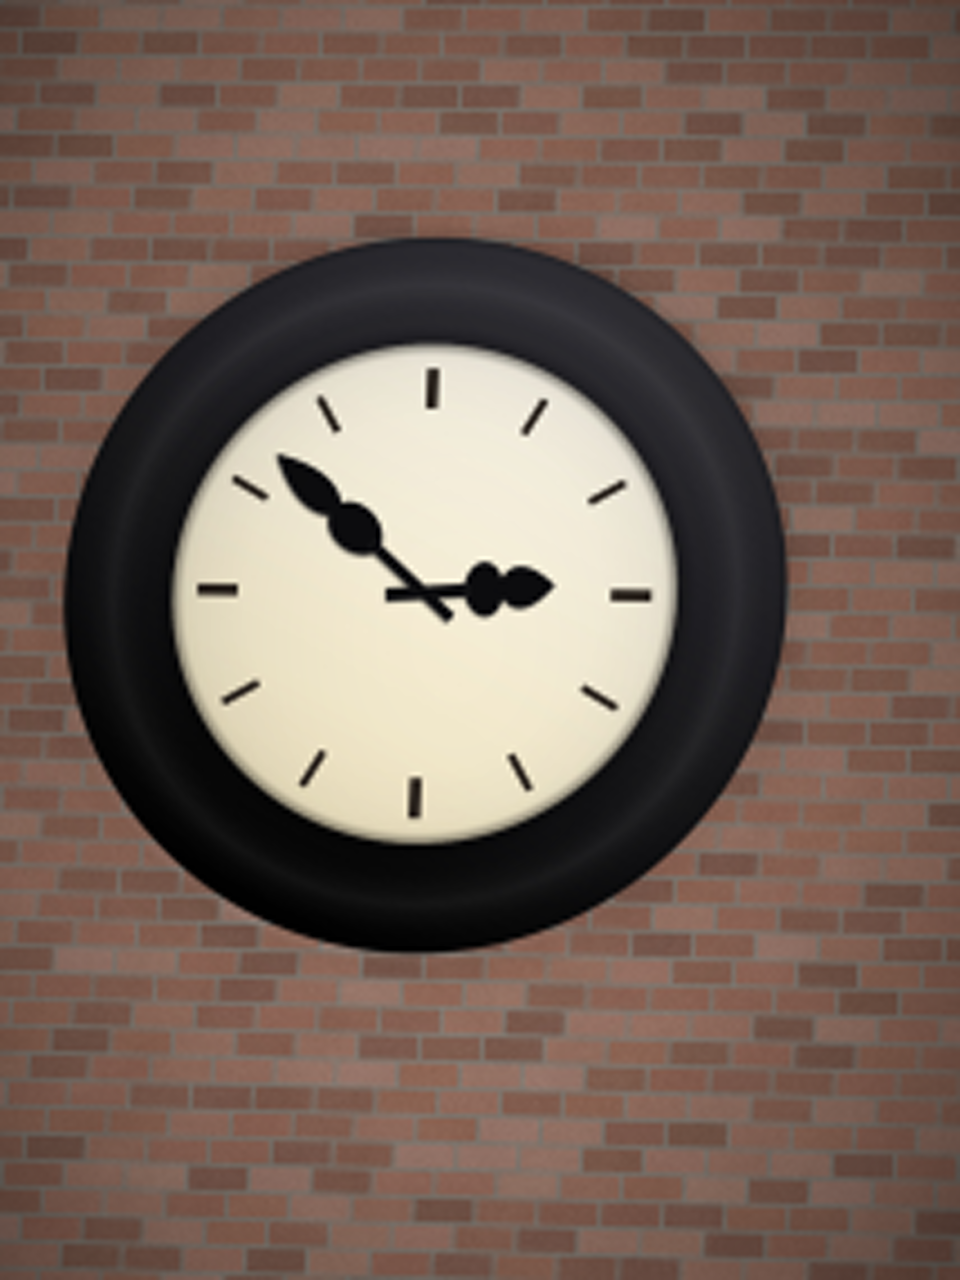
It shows {"hour": 2, "minute": 52}
